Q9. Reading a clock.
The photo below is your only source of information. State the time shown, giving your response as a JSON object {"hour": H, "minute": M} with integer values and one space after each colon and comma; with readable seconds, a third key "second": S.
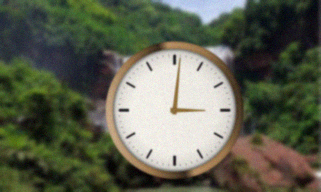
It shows {"hour": 3, "minute": 1}
